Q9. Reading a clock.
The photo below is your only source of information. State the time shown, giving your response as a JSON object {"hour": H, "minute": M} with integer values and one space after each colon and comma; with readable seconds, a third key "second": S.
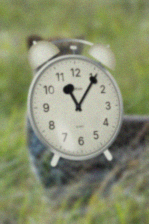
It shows {"hour": 11, "minute": 6}
